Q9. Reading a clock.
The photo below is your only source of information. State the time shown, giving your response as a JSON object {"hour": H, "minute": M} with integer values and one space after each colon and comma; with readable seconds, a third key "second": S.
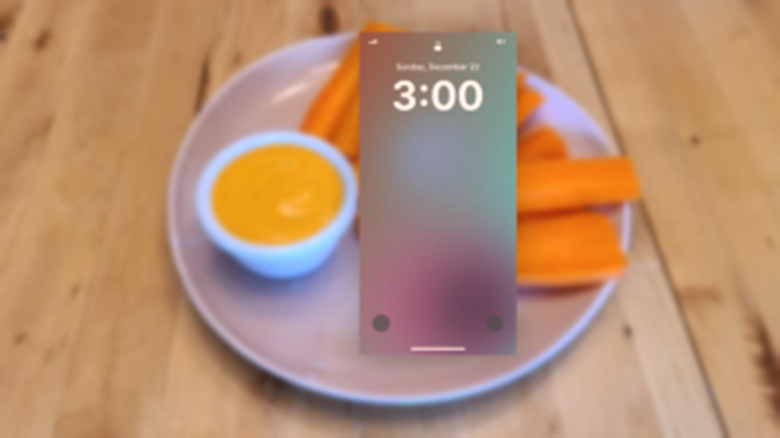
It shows {"hour": 3, "minute": 0}
